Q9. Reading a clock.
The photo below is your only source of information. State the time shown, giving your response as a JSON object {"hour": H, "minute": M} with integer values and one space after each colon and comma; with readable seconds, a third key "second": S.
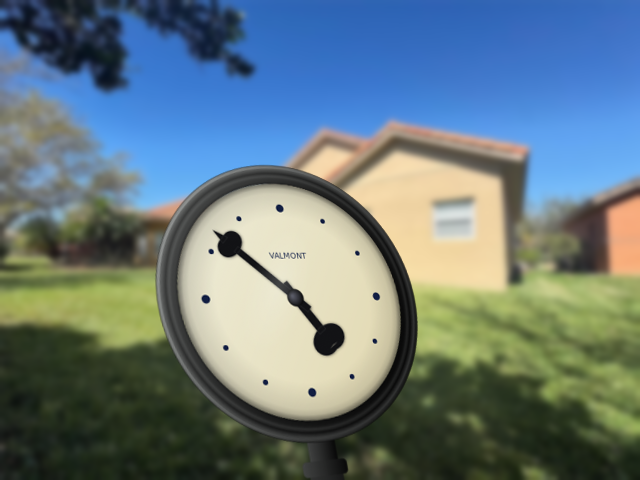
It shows {"hour": 4, "minute": 52}
